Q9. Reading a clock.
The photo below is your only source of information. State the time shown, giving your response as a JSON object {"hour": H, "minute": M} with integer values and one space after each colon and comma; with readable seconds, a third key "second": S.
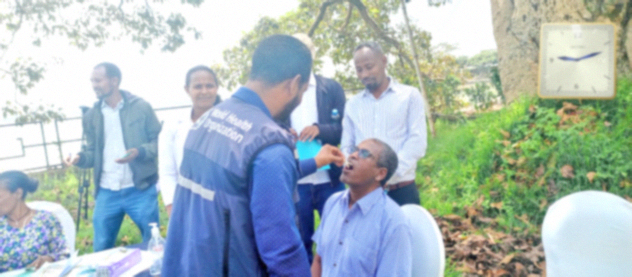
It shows {"hour": 9, "minute": 12}
